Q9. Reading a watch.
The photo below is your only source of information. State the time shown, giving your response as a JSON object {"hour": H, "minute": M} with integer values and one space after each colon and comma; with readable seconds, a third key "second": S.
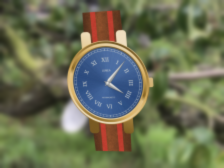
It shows {"hour": 4, "minute": 7}
